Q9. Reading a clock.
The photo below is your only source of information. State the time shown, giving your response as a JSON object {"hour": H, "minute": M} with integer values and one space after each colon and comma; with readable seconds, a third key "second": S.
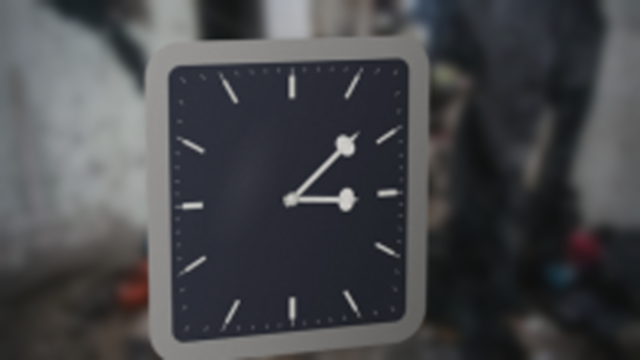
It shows {"hour": 3, "minute": 8}
